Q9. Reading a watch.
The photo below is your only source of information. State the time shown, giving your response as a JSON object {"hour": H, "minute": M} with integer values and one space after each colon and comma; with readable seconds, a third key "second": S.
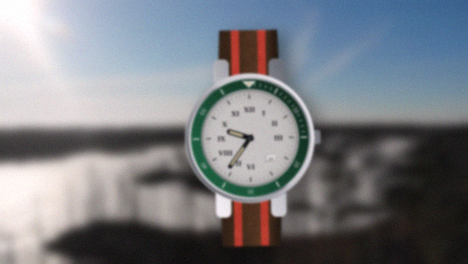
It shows {"hour": 9, "minute": 36}
